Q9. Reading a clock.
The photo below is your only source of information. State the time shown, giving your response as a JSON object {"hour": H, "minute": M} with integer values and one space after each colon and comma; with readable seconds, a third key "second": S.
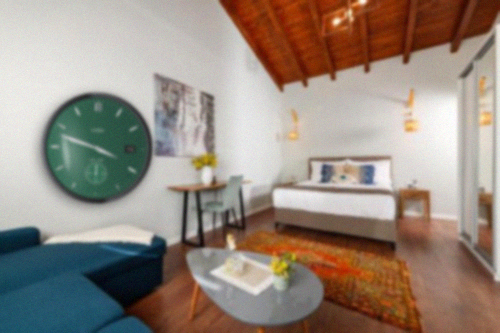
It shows {"hour": 3, "minute": 48}
